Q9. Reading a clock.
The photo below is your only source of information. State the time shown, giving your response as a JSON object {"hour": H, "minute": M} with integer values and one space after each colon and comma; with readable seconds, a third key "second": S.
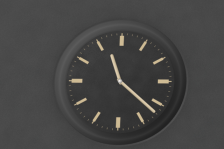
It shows {"hour": 11, "minute": 22}
